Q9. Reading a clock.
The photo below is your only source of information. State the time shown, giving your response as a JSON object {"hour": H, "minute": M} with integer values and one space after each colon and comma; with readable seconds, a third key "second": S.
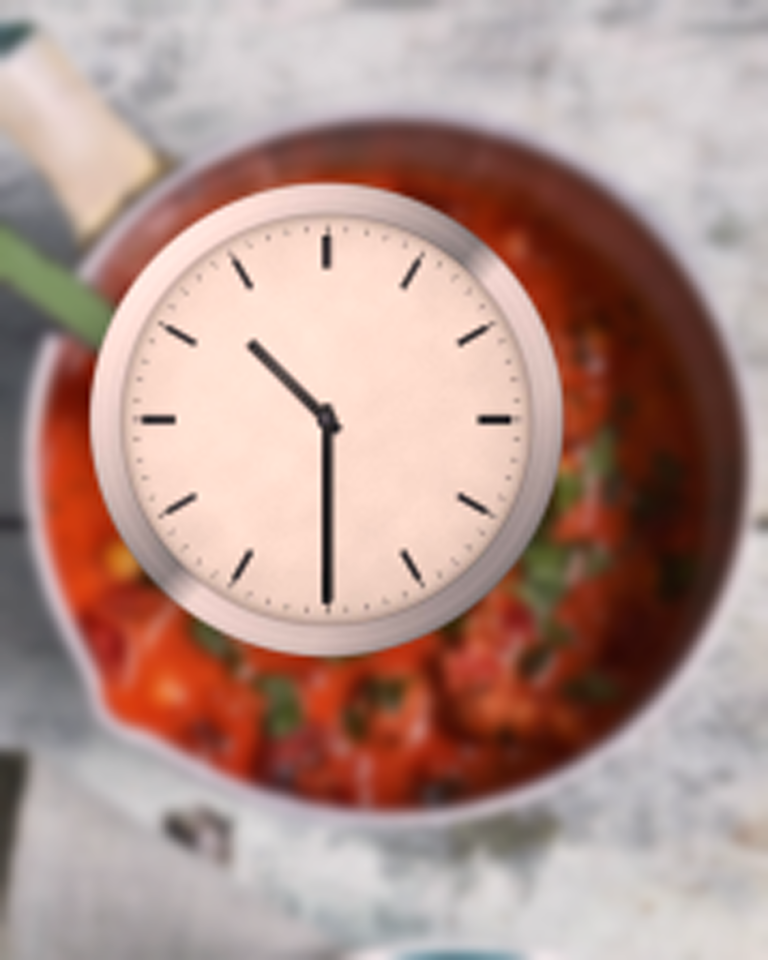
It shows {"hour": 10, "minute": 30}
